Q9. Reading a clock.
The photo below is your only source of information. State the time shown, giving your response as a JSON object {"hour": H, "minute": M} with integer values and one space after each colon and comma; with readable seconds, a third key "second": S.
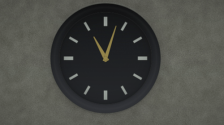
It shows {"hour": 11, "minute": 3}
